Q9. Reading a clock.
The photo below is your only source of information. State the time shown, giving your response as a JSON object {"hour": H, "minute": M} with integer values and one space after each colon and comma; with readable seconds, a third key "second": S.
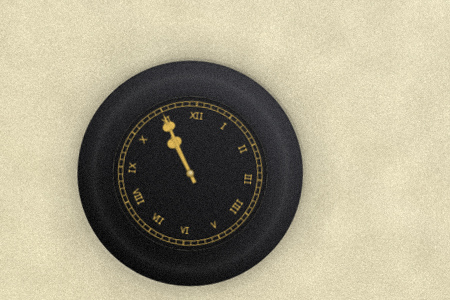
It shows {"hour": 10, "minute": 55}
